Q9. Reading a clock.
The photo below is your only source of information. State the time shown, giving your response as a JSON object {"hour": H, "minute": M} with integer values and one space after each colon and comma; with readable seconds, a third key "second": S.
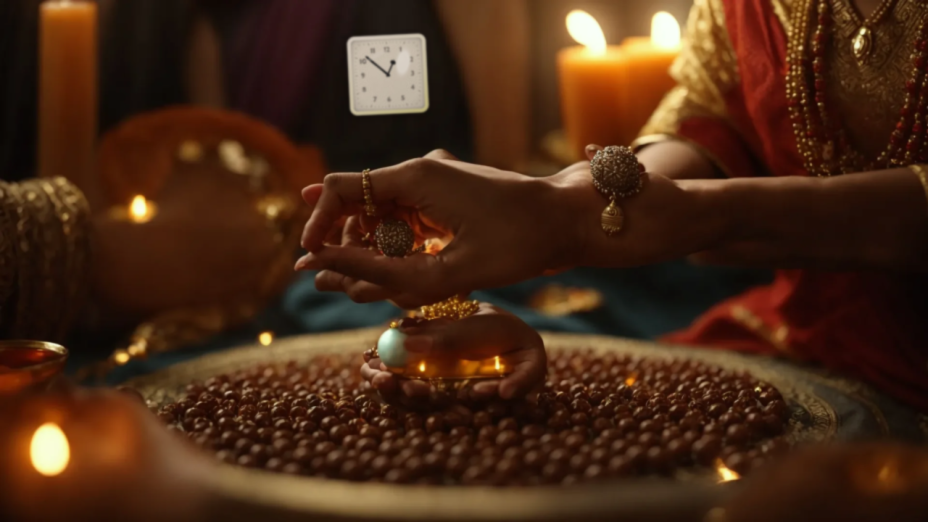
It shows {"hour": 12, "minute": 52}
